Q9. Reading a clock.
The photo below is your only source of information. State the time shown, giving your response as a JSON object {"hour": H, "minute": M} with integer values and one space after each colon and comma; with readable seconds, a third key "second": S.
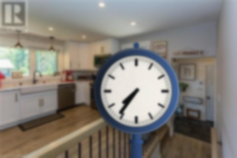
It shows {"hour": 7, "minute": 36}
